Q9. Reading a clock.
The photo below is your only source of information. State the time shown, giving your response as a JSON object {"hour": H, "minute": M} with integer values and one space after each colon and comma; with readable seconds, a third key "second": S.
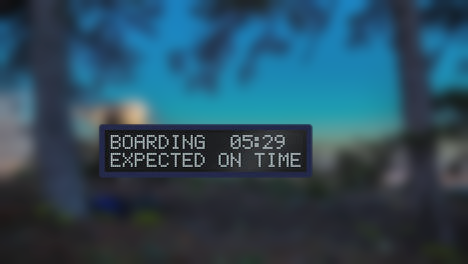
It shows {"hour": 5, "minute": 29}
